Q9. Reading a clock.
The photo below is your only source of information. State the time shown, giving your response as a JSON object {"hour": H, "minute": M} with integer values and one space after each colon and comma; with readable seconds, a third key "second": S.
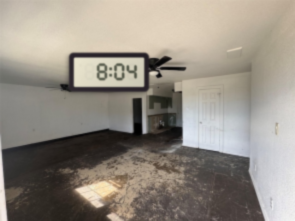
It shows {"hour": 8, "minute": 4}
